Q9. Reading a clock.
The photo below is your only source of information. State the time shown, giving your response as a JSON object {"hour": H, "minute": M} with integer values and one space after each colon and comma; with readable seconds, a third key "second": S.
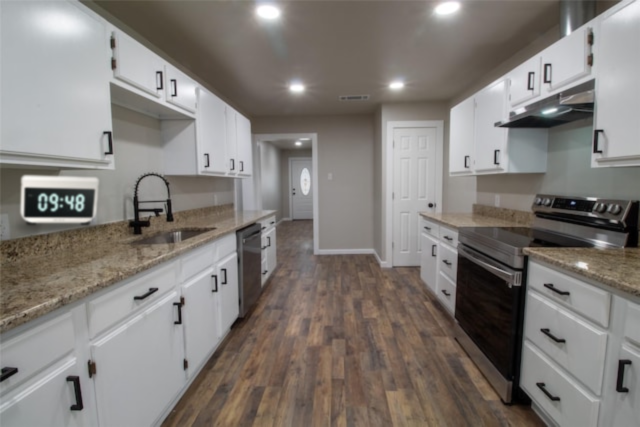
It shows {"hour": 9, "minute": 48}
